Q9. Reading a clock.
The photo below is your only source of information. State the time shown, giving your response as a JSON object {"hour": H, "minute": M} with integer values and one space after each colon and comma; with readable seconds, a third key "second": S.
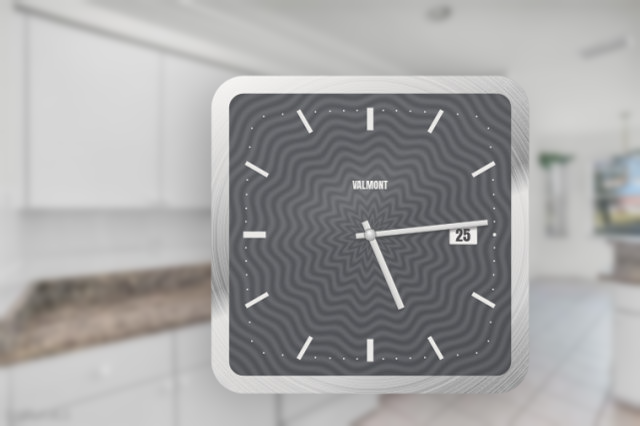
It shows {"hour": 5, "minute": 14}
